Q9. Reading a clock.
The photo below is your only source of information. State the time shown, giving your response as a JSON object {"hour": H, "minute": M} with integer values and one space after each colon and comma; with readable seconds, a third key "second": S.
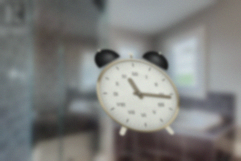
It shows {"hour": 11, "minute": 16}
